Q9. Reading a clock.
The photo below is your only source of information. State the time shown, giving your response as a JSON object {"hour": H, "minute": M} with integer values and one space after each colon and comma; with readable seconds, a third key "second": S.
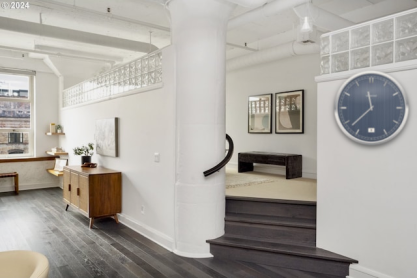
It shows {"hour": 11, "minute": 38}
